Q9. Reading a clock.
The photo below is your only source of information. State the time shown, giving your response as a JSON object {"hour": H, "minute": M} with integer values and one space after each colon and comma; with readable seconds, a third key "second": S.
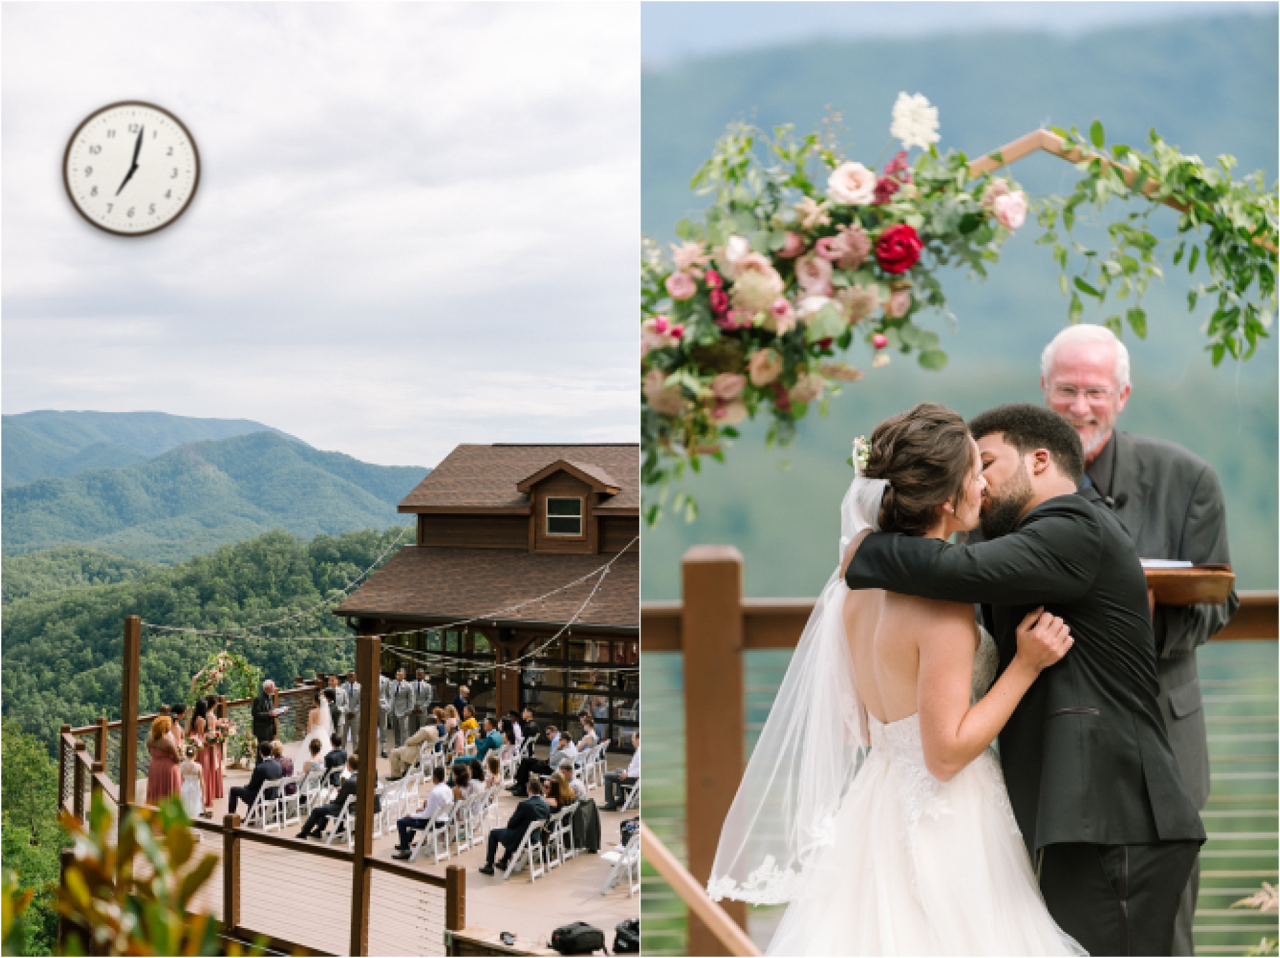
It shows {"hour": 7, "minute": 2}
